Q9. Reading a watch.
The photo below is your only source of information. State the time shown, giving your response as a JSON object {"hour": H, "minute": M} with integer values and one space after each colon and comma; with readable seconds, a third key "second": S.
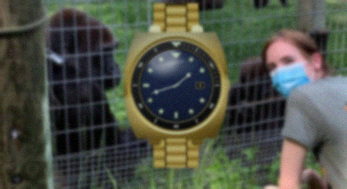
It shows {"hour": 1, "minute": 42}
